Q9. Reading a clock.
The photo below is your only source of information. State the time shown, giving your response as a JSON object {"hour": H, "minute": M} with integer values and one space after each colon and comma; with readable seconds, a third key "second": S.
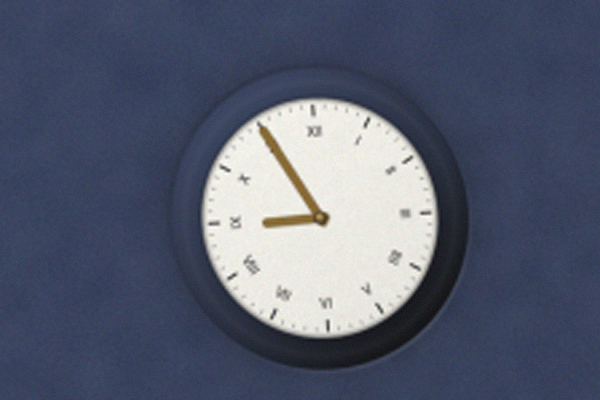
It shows {"hour": 8, "minute": 55}
